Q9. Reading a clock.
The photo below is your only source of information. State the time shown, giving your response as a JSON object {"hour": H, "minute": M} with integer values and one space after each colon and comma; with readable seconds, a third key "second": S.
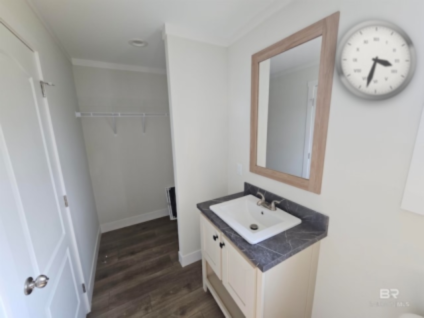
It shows {"hour": 3, "minute": 33}
